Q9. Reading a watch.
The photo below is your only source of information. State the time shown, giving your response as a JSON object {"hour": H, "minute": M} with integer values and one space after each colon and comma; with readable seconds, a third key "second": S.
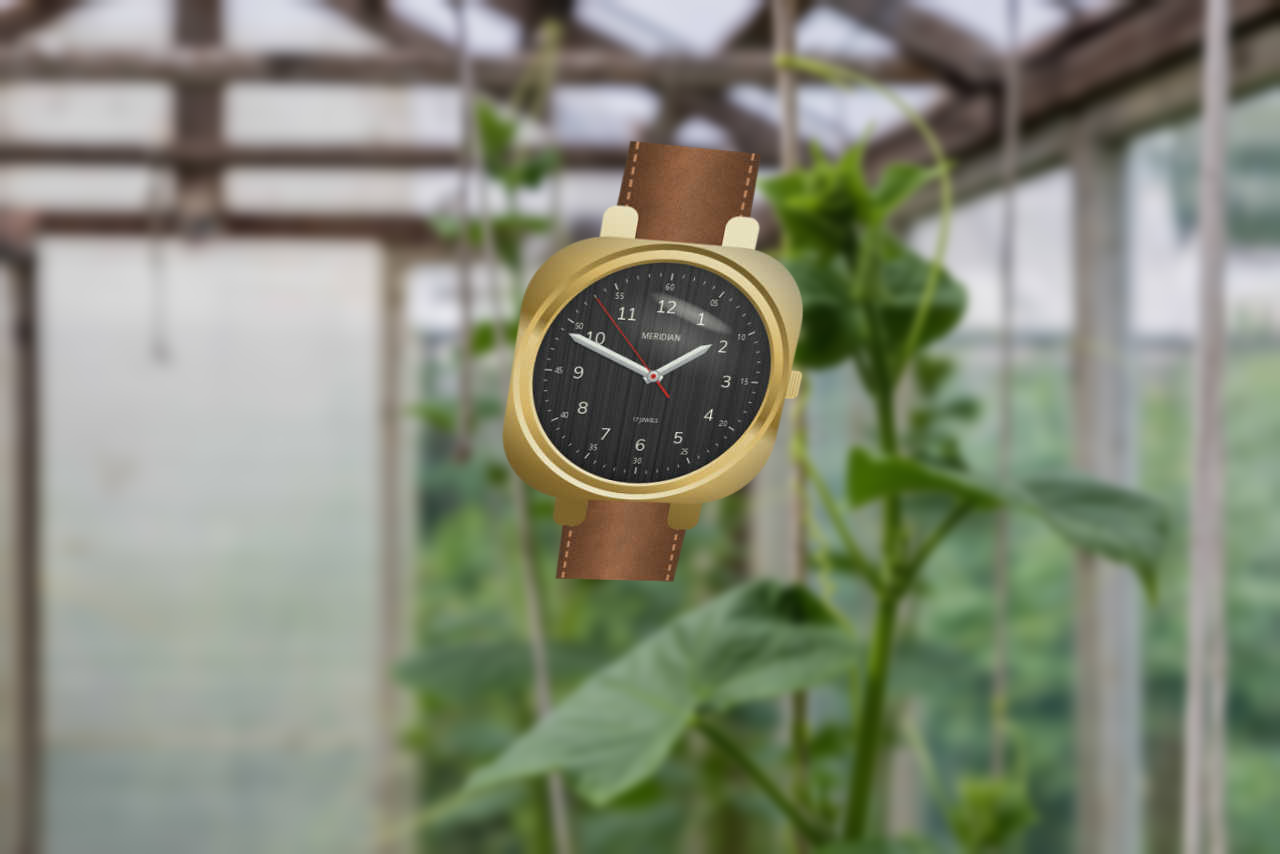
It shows {"hour": 1, "minute": 48, "second": 53}
